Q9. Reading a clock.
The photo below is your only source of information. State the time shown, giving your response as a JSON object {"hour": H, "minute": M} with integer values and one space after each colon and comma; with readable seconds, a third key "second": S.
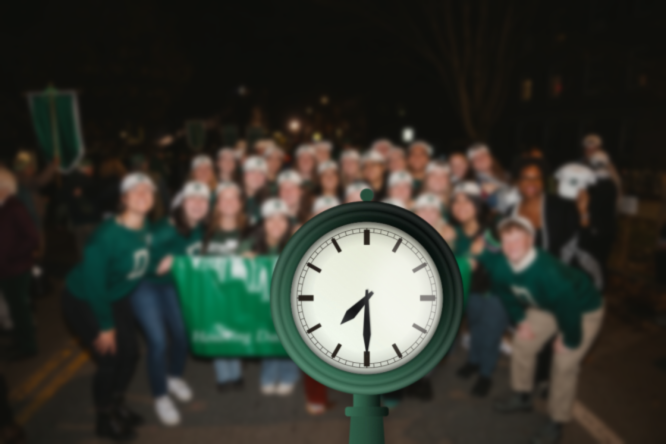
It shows {"hour": 7, "minute": 30}
